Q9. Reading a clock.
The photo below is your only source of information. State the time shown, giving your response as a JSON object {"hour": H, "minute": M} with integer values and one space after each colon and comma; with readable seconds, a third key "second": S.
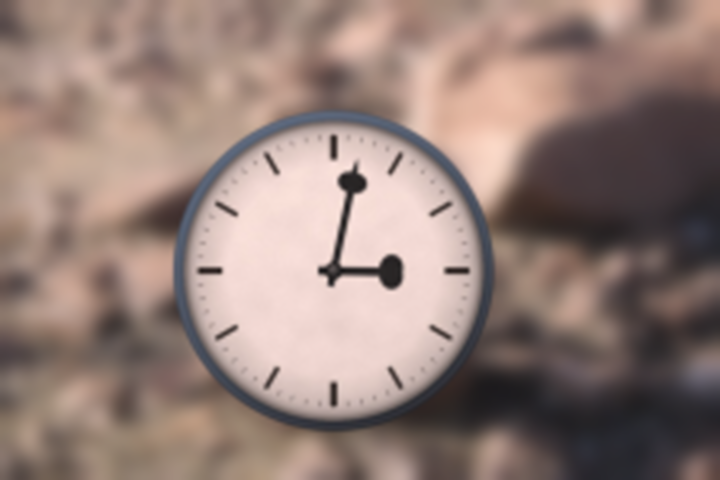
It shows {"hour": 3, "minute": 2}
